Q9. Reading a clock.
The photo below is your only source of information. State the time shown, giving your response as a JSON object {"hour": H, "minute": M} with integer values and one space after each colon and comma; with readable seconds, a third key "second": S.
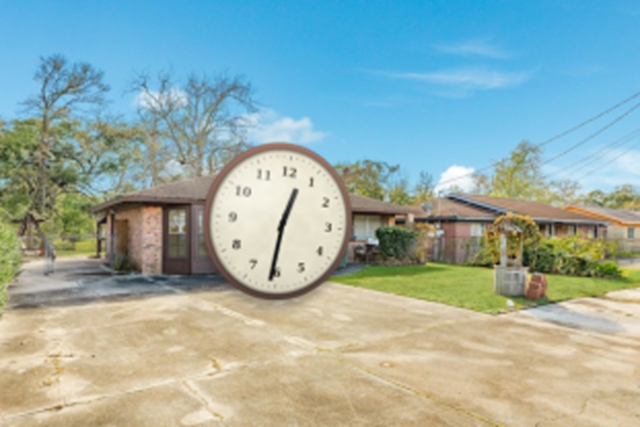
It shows {"hour": 12, "minute": 31}
